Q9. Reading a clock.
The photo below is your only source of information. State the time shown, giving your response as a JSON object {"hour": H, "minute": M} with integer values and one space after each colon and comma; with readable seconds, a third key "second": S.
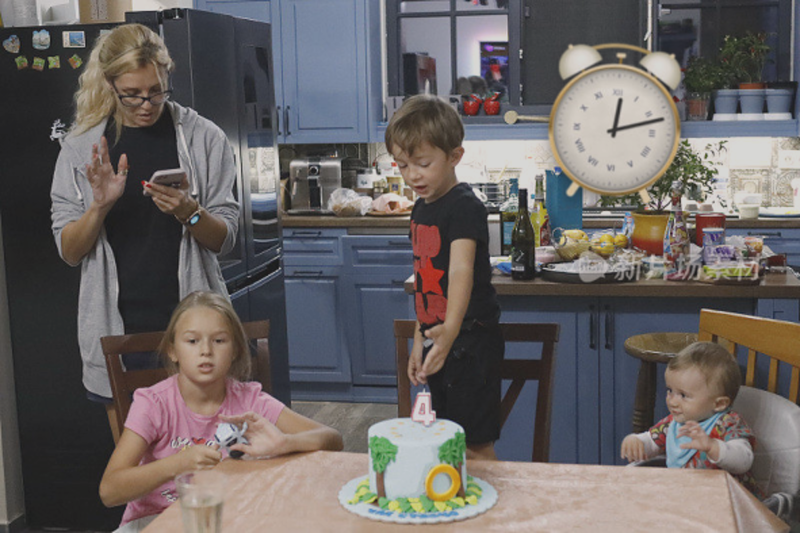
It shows {"hour": 12, "minute": 12}
